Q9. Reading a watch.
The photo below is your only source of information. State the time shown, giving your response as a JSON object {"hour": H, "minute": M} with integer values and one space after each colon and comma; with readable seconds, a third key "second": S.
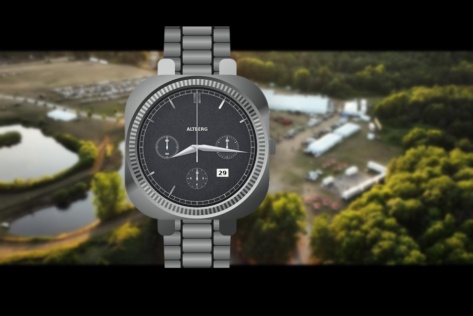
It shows {"hour": 8, "minute": 16}
